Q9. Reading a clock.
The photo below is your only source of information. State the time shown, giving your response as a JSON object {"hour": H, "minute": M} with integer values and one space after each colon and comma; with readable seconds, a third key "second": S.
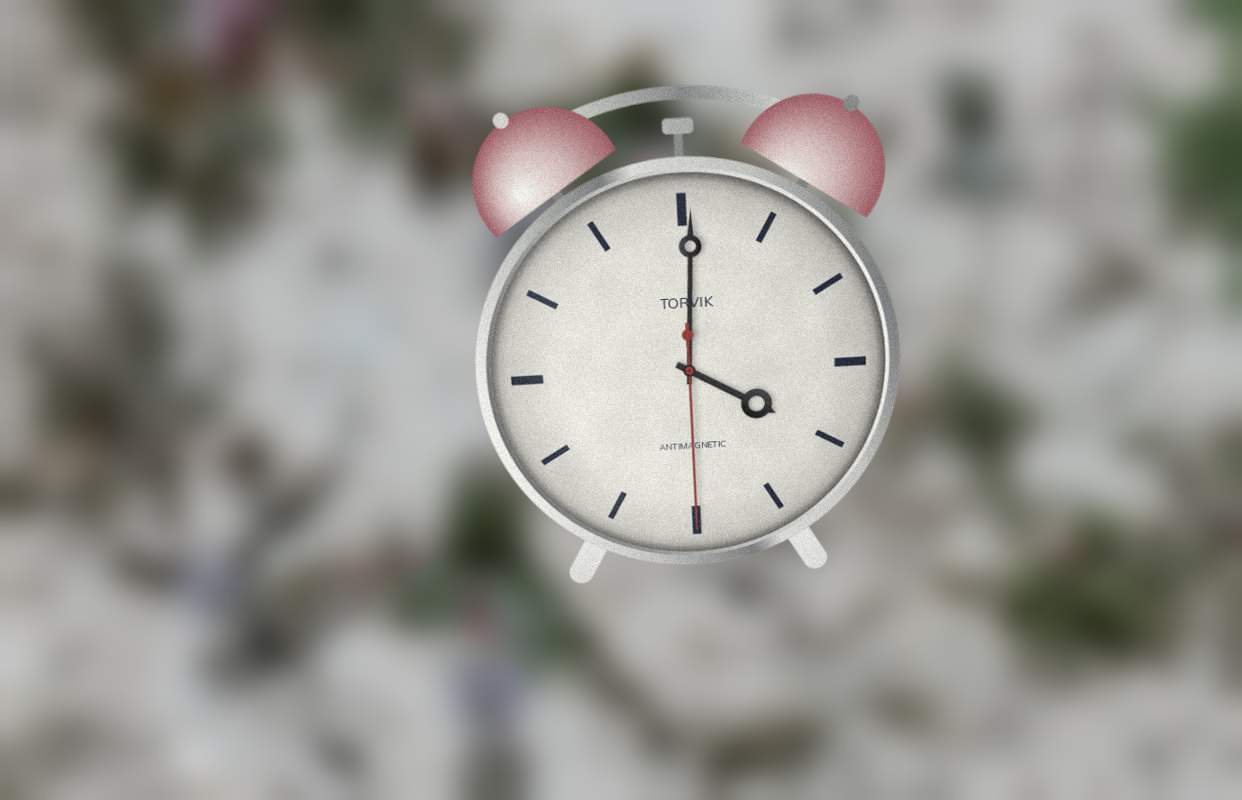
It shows {"hour": 4, "minute": 0, "second": 30}
